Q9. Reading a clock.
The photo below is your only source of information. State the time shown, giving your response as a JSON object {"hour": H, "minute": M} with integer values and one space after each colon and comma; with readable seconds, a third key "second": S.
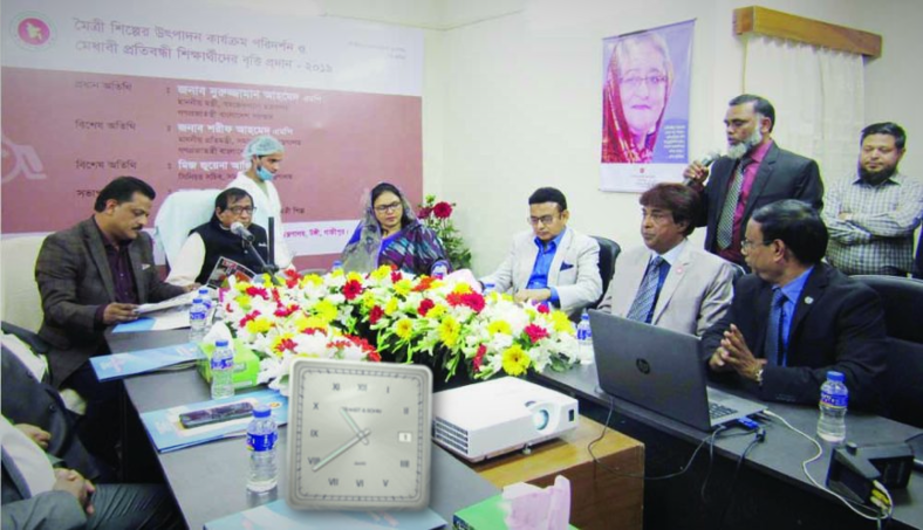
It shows {"hour": 10, "minute": 39}
